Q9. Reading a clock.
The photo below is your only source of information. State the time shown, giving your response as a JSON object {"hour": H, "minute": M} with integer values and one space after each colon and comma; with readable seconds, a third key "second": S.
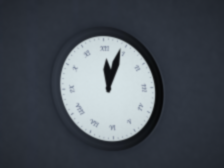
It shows {"hour": 12, "minute": 4}
